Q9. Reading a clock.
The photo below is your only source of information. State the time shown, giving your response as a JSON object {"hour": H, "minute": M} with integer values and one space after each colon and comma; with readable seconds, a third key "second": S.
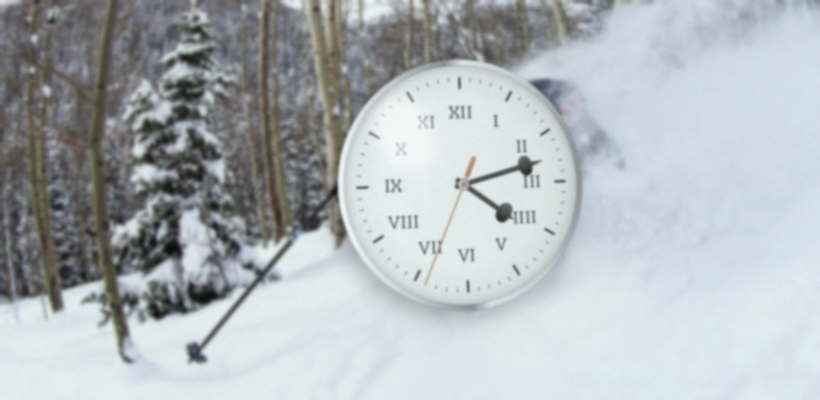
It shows {"hour": 4, "minute": 12, "second": 34}
